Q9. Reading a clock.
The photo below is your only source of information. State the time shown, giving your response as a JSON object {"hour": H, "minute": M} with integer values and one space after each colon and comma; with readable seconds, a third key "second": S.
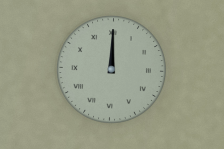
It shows {"hour": 12, "minute": 0}
